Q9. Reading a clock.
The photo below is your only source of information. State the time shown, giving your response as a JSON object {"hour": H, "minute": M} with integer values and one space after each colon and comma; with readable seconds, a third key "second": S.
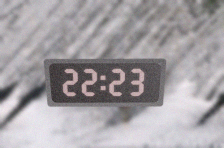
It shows {"hour": 22, "minute": 23}
